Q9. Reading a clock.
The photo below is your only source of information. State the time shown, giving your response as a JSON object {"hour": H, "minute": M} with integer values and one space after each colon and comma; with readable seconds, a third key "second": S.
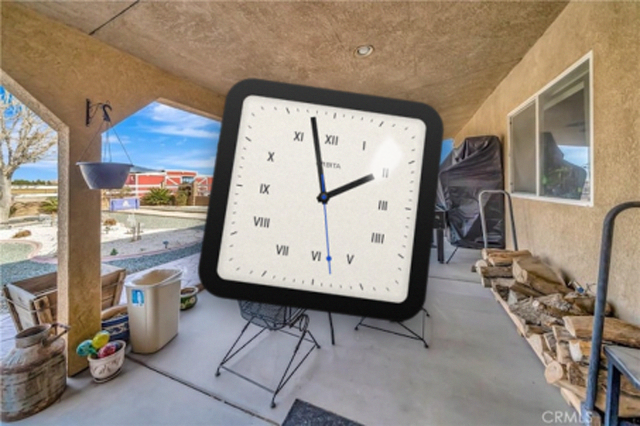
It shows {"hour": 1, "minute": 57, "second": 28}
